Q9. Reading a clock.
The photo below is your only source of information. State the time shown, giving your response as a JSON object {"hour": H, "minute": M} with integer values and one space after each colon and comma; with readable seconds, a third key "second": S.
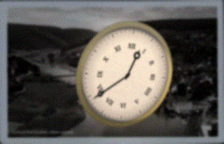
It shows {"hour": 12, "minute": 39}
